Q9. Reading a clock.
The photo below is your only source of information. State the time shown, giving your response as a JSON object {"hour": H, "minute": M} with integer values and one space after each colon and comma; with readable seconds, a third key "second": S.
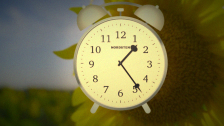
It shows {"hour": 1, "minute": 24}
